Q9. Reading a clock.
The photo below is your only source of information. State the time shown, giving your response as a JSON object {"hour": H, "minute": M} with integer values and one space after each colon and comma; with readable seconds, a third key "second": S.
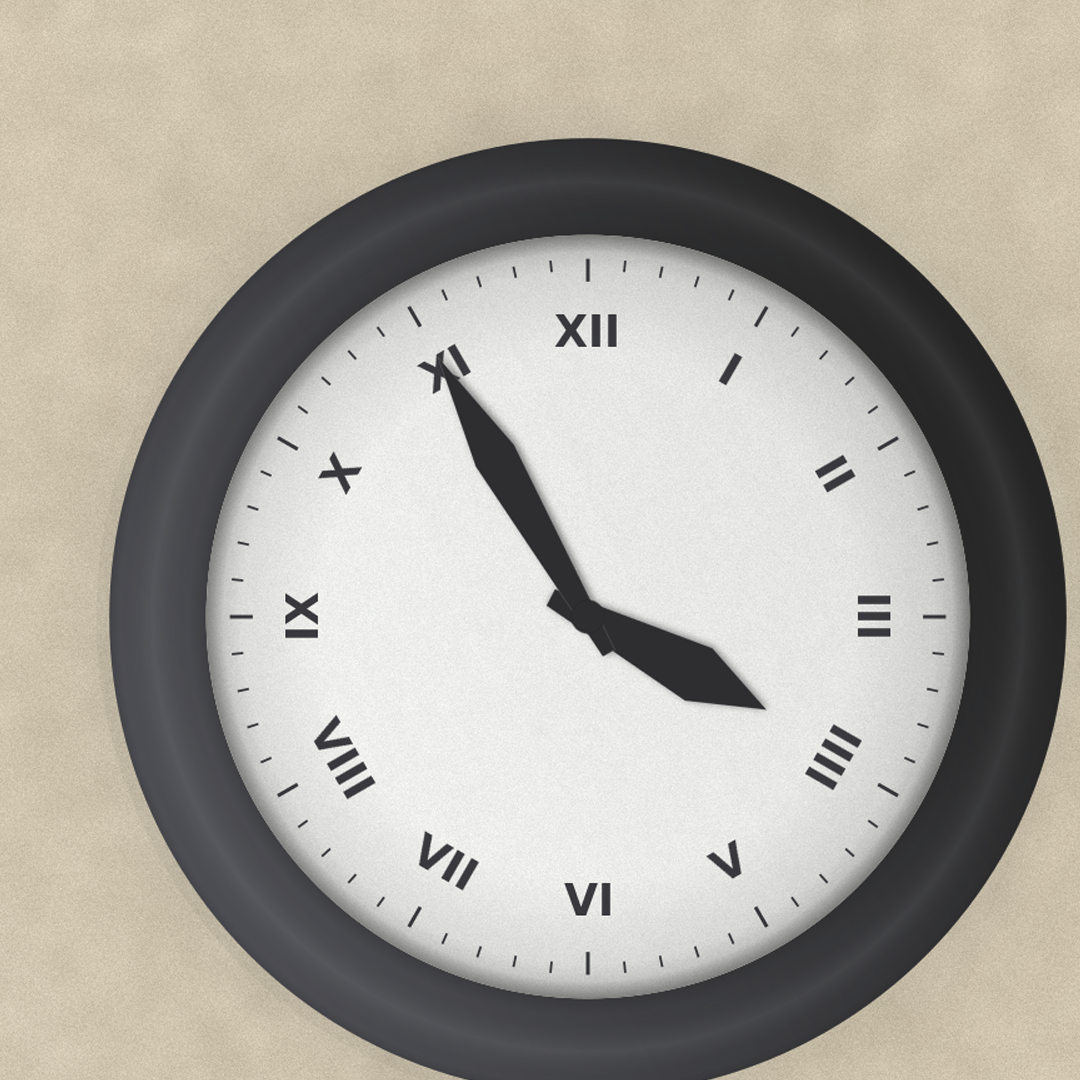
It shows {"hour": 3, "minute": 55}
